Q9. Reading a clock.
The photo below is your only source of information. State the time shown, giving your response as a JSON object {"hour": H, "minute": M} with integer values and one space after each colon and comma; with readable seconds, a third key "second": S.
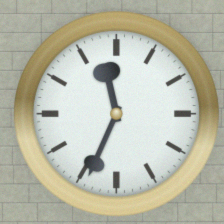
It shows {"hour": 11, "minute": 34}
